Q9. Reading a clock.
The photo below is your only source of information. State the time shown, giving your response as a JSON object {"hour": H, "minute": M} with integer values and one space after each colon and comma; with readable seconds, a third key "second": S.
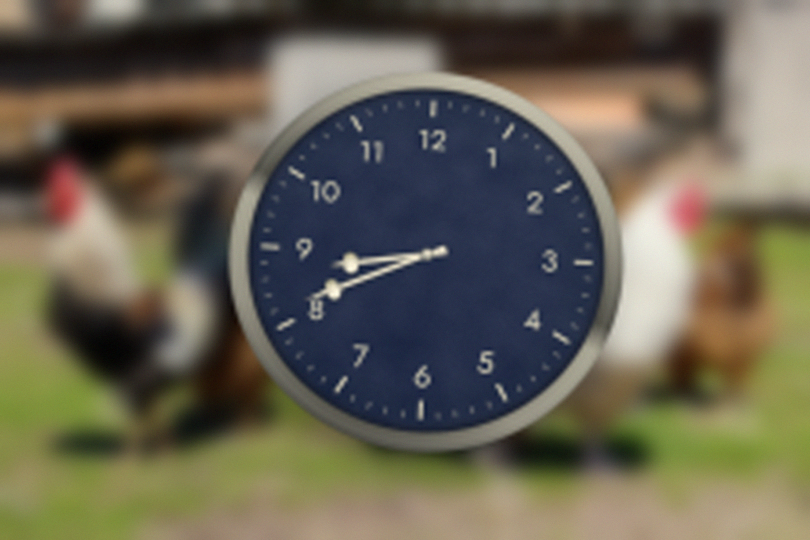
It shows {"hour": 8, "minute": 41}
